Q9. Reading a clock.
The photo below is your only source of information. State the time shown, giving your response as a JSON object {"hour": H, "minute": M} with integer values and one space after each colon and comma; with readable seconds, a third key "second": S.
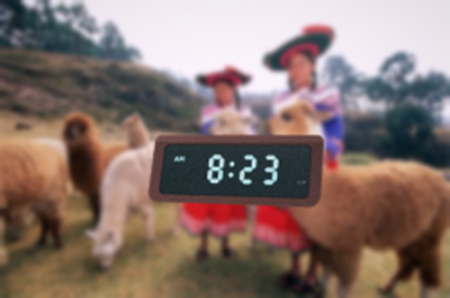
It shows {"hour": 8, "minute": 23}
